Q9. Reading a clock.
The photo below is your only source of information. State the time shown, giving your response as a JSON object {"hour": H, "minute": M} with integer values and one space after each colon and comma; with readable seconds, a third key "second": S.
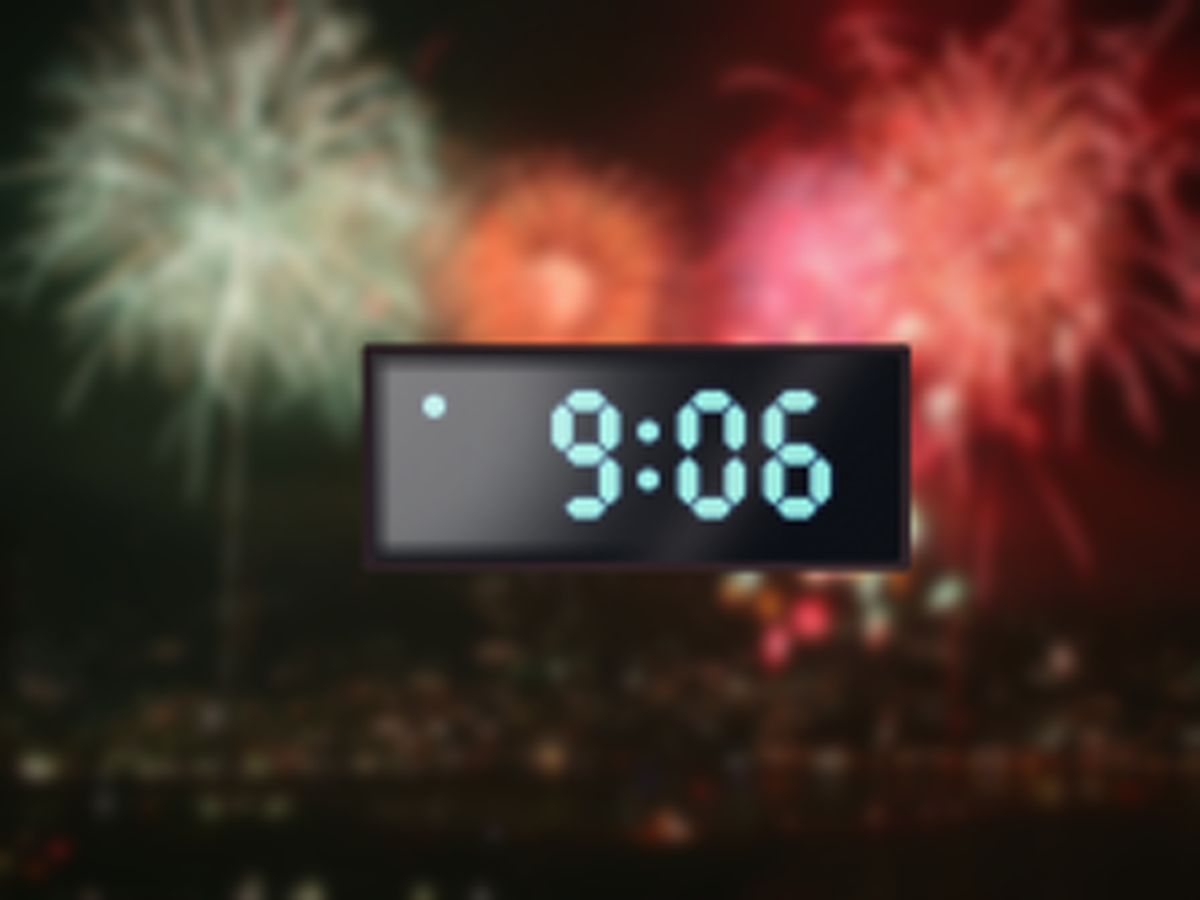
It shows {"hour": 9, "minute": 6}
